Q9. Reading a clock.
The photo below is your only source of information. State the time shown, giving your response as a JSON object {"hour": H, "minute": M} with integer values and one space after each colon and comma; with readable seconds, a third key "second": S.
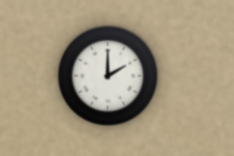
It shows {"hour": 2, "minute": 0}
